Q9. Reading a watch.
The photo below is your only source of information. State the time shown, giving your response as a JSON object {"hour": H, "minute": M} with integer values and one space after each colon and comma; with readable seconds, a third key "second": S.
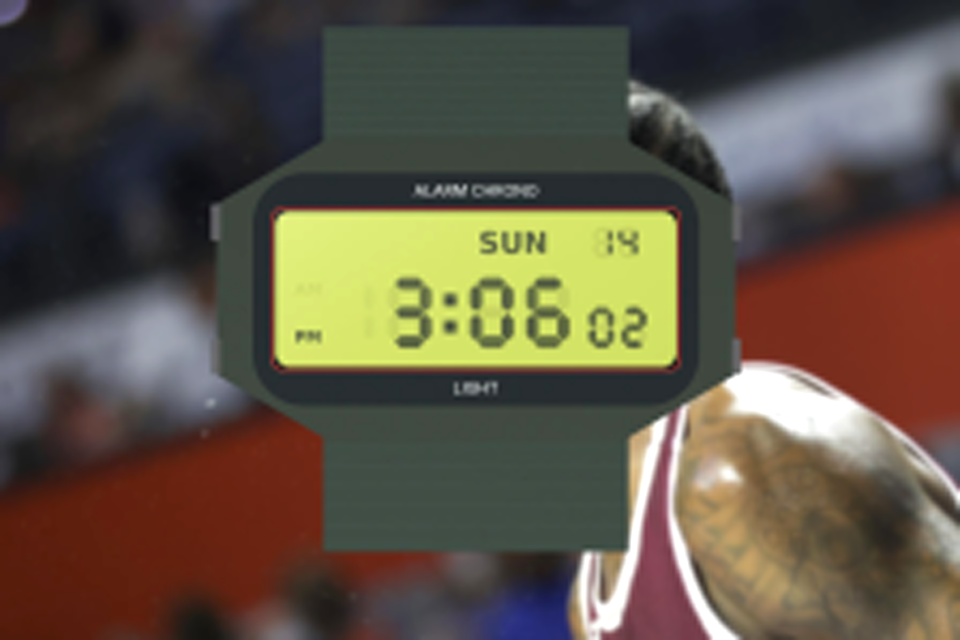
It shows {"hour": 3, "minute": 6, "second": 2}
